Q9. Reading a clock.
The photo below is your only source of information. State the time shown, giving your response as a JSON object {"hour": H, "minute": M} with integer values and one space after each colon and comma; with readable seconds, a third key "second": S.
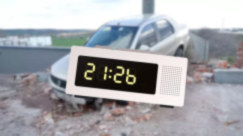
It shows {"hour": 21, "minute": 26}
